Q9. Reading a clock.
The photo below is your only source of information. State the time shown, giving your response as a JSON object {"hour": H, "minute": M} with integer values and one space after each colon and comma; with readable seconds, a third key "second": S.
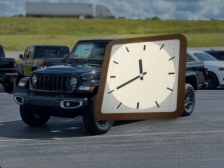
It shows {"hour": 11, "minute": 40}
